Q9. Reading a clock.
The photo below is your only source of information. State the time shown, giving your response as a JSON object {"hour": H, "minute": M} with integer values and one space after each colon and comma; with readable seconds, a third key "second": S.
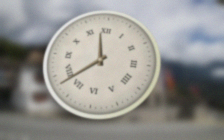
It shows {"hour": 11, "minute": 38}
